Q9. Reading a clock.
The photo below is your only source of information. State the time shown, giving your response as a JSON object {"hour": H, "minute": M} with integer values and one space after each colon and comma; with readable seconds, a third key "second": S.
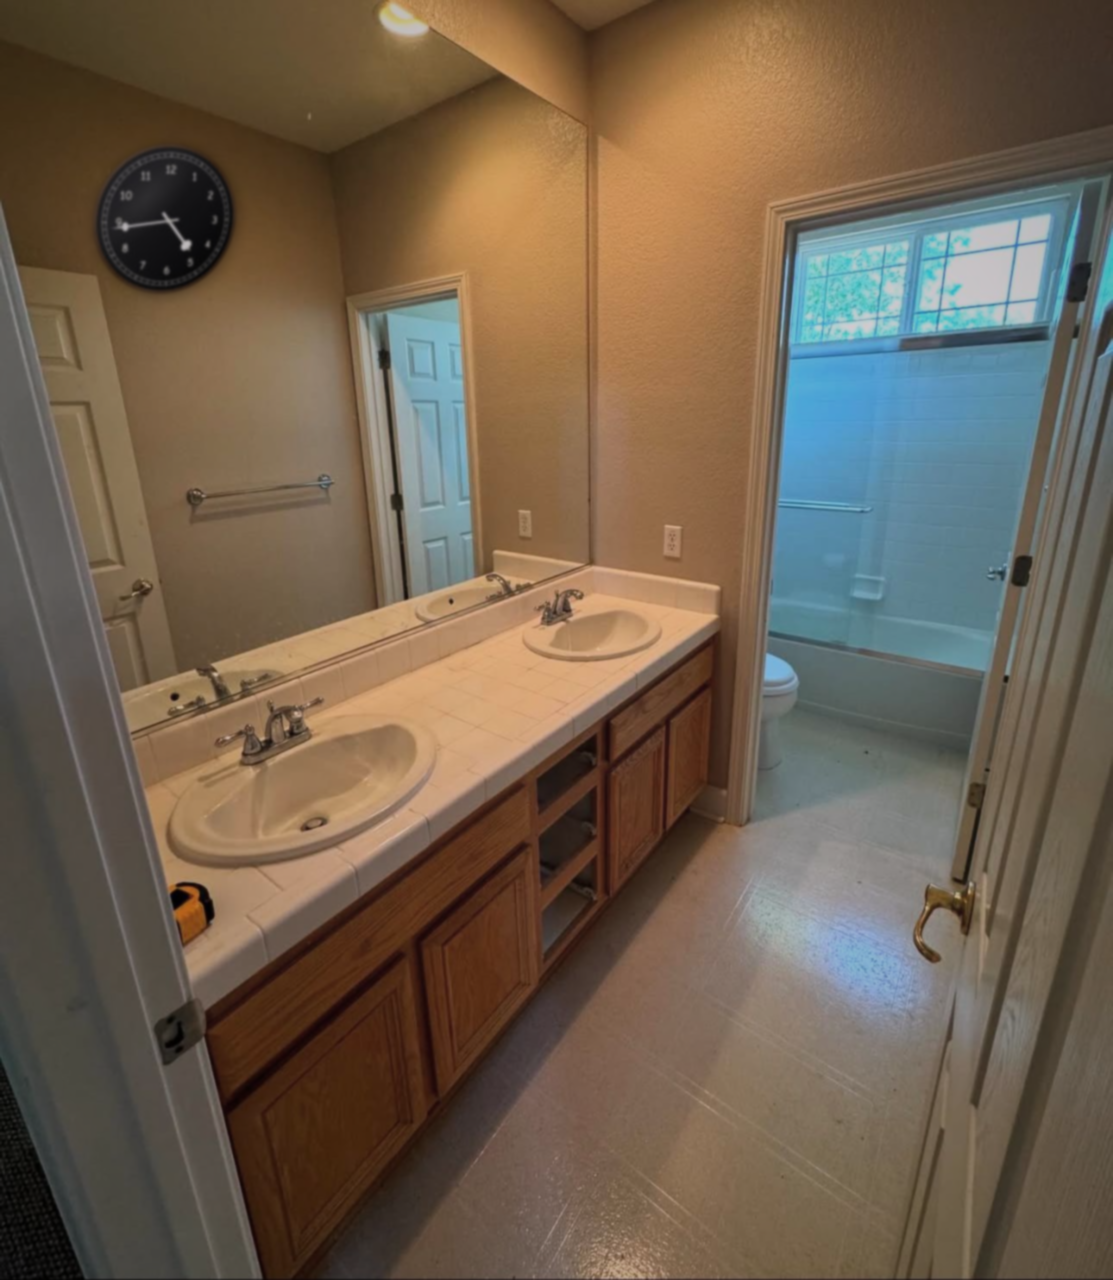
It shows {"hour": 4, "minute": 44}
